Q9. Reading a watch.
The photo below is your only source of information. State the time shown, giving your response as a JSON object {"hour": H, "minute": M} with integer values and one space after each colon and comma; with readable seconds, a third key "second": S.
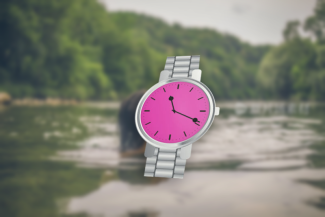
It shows {"hour": 11, "minute": 19}
